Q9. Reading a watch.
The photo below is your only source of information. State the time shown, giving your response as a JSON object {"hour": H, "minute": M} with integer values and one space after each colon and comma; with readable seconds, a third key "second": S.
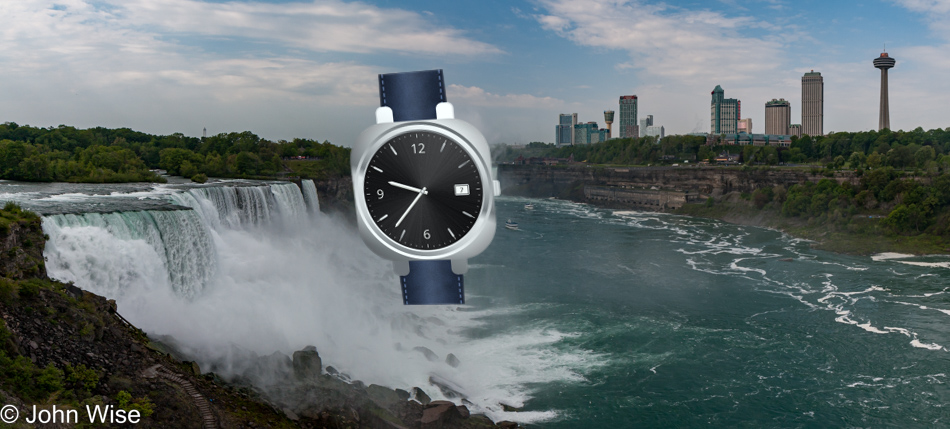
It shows {"hour": 9, "minute": 37}
